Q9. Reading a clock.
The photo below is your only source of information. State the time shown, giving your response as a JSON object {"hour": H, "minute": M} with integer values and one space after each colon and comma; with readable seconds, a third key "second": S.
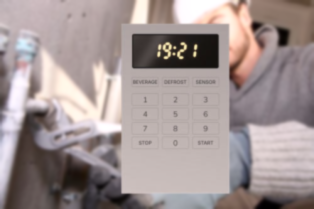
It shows {"hour": 19, "minute": 21}
